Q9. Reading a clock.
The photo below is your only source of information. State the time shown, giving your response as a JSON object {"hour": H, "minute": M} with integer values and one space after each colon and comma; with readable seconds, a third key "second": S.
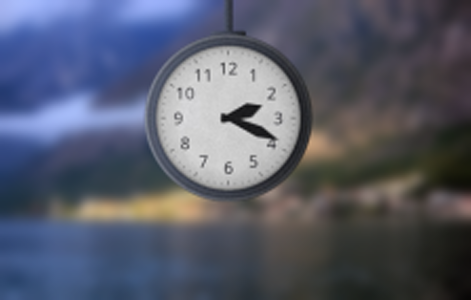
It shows {"hour": 2, "minute": 19}
